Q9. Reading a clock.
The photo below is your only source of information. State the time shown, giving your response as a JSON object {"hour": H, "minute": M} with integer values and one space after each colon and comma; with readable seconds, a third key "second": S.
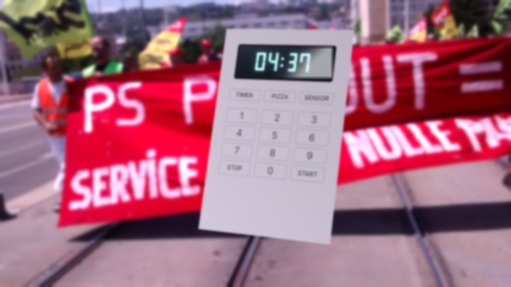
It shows {"hour": 4, "minute": 37}
